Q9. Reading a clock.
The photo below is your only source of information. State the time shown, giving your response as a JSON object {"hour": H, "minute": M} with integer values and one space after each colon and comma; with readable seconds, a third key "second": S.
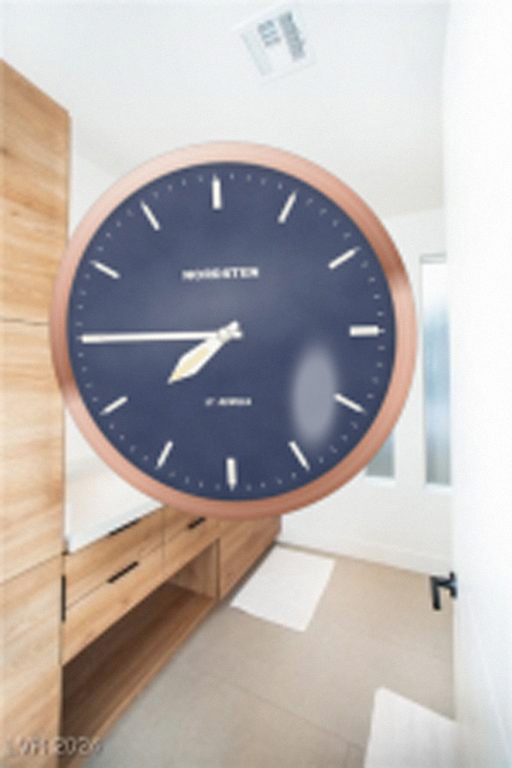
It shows {"hour": 7, "minute": 45}
